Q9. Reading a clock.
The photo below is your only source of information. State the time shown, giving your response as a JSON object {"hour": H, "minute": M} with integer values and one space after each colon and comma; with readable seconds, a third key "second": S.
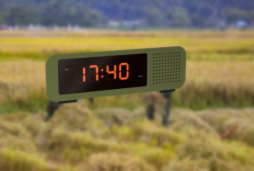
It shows {"hour": 17, "minute": 40}
